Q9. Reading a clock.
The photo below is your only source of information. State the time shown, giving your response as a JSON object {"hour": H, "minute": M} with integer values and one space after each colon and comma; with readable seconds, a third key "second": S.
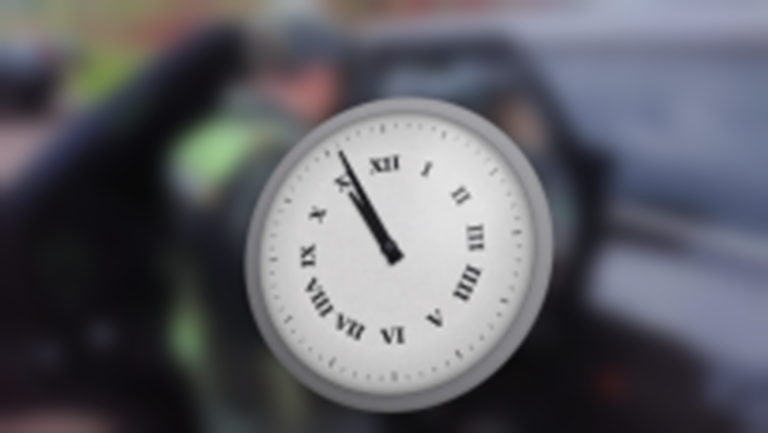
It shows {"hour": 10, "minute": 56}
